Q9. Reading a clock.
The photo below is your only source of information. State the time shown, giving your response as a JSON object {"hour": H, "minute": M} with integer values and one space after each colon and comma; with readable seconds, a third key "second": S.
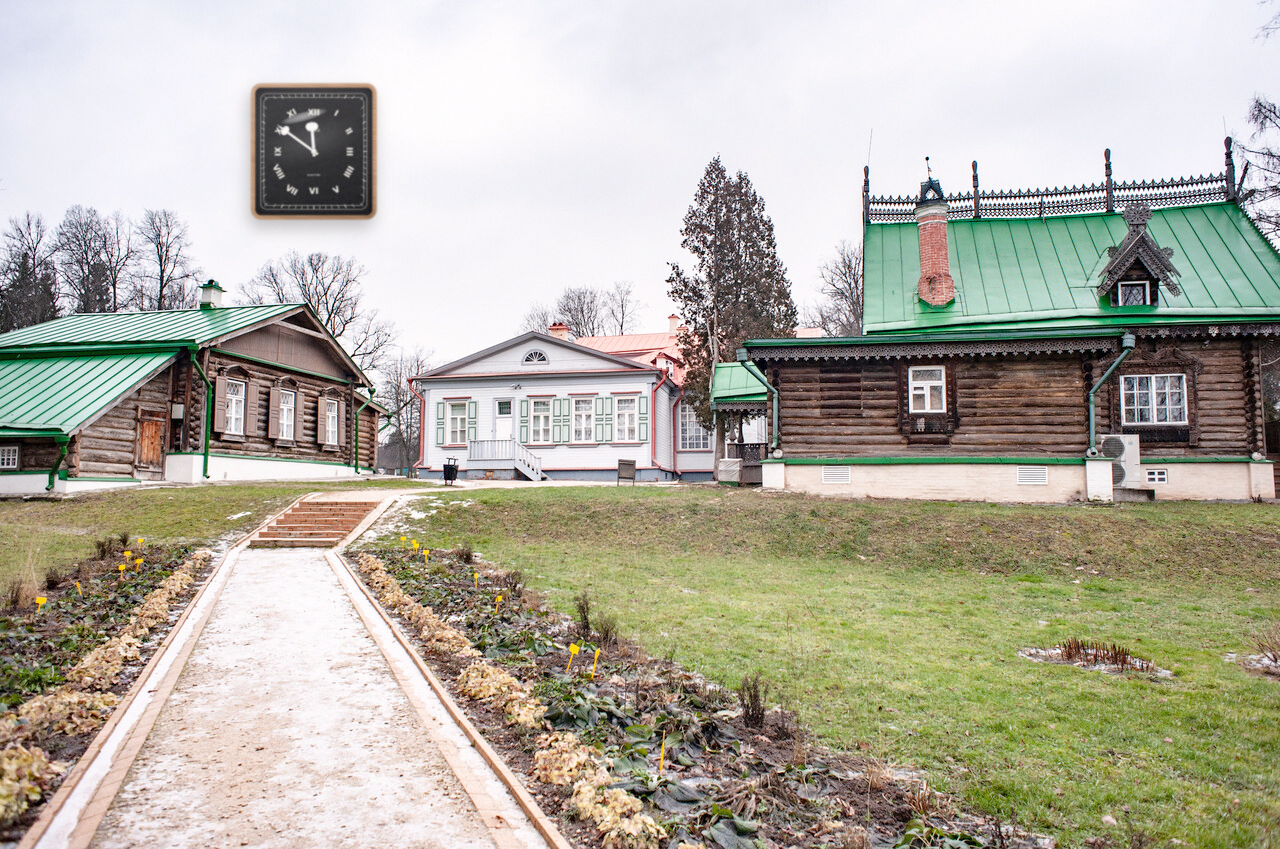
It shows {"hour": 11, "minute": 51}
